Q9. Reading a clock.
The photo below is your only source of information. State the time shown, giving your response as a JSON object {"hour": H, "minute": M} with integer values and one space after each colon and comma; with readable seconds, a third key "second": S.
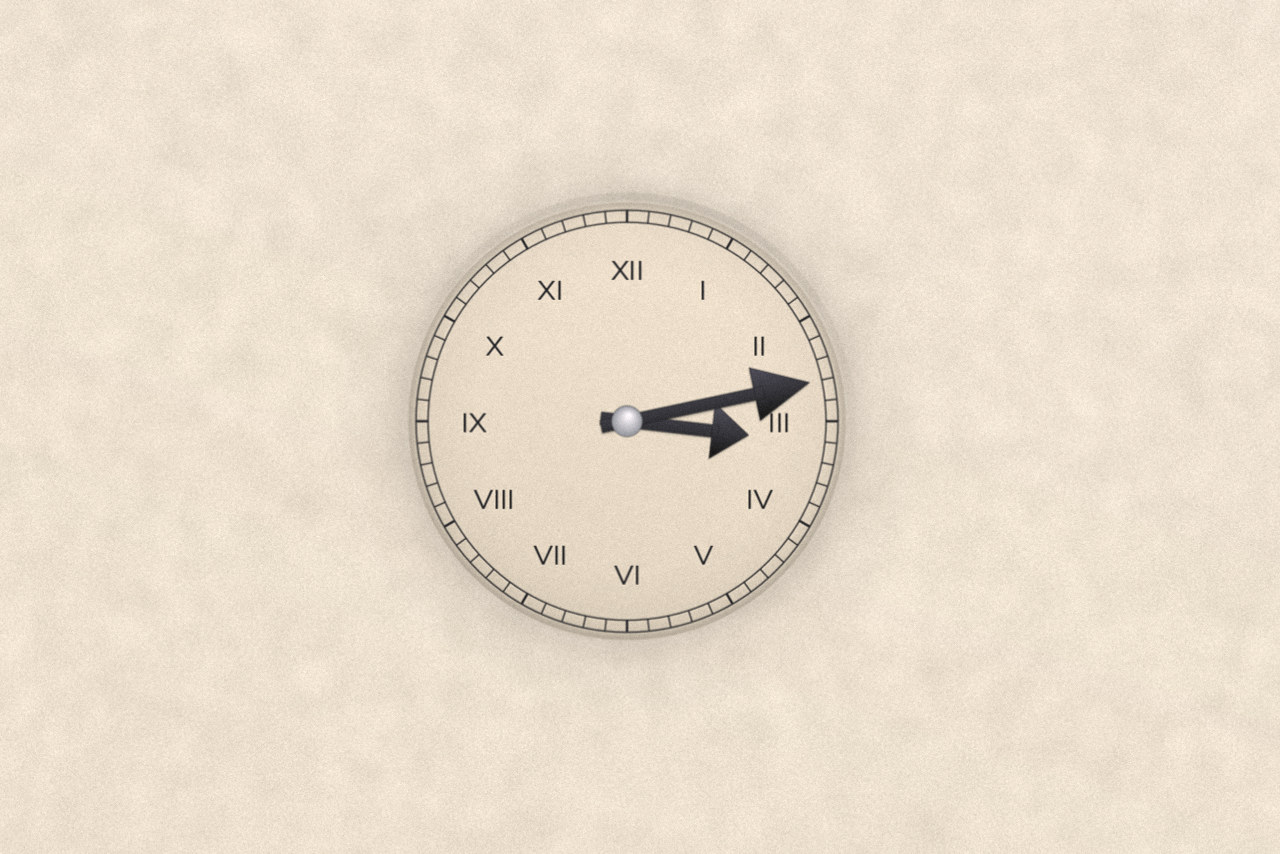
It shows {"hour": 3, "minute": 13}
